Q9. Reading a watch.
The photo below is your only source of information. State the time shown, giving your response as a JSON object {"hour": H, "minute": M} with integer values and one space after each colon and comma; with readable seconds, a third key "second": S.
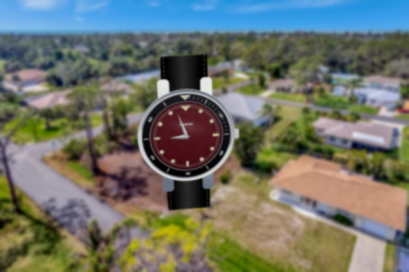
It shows {"hour": 8, "minute": 57}
